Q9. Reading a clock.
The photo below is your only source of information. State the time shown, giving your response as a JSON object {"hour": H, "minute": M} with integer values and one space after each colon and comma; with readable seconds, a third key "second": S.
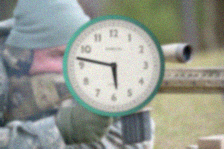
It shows {"hour": 5, "minute": 47}
